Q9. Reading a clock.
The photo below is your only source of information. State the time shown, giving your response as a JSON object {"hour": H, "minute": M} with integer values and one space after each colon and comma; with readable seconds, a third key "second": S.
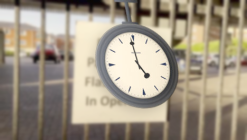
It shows {"hour": 4, "minute": 59}
